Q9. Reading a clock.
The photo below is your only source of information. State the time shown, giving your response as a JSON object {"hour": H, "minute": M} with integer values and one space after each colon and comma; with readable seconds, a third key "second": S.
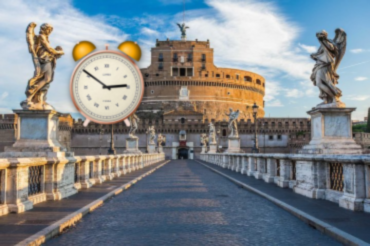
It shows {"hour": 2, "minute": 51}
